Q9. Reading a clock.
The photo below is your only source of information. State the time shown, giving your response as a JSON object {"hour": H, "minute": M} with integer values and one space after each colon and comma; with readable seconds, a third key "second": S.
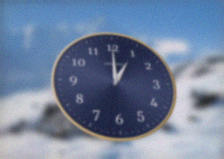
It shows {"hour": 1, "minute": 0}
